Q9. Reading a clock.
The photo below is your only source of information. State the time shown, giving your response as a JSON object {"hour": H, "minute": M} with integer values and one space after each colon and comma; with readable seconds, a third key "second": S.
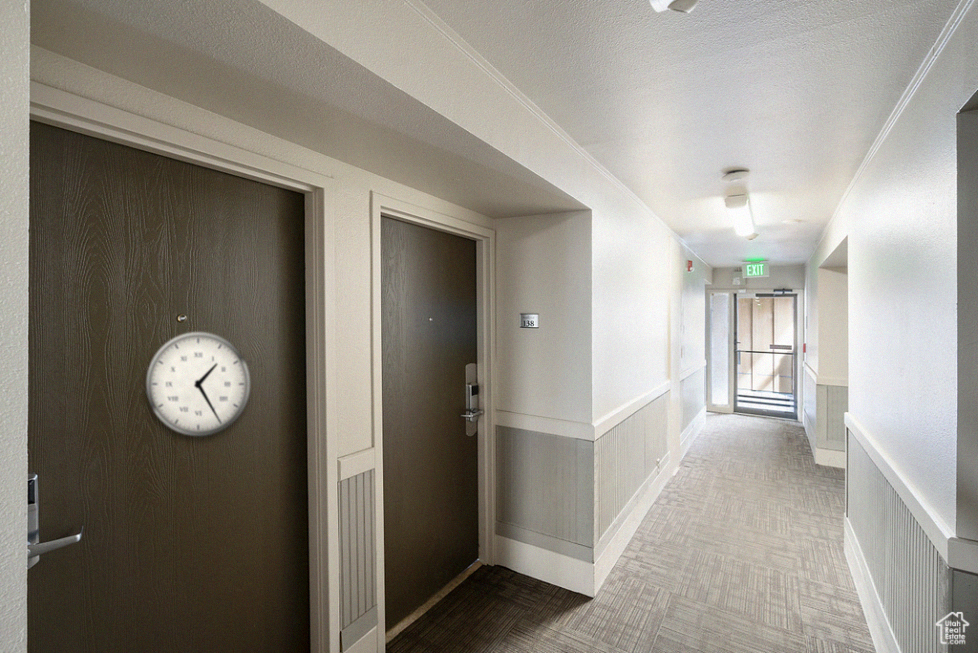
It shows {"hour": 1, "minute": 25}
